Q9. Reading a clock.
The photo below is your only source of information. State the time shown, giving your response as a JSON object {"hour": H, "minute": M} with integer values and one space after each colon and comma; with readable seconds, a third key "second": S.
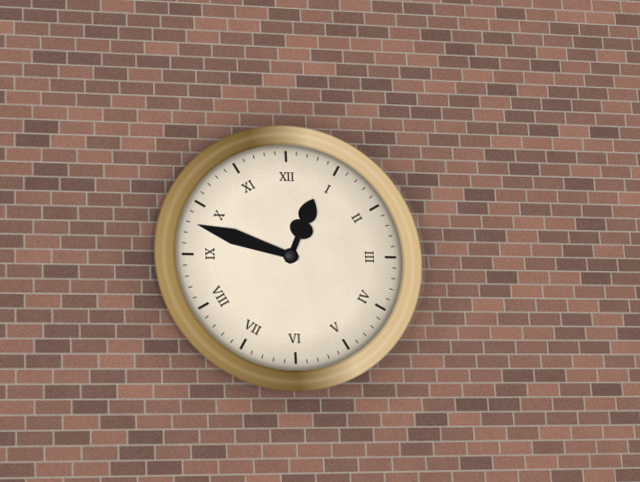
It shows {"hour": 12, "minute": 48}
